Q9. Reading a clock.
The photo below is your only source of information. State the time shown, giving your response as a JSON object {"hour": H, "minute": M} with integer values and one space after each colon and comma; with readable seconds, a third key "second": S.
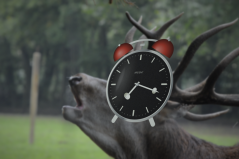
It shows {"hour": 7, "minute": 18}
